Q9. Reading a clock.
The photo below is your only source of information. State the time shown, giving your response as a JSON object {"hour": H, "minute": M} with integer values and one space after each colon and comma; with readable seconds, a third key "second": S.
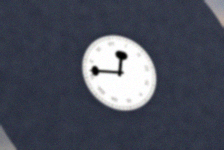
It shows {"hour": 12, "minute": 47}
